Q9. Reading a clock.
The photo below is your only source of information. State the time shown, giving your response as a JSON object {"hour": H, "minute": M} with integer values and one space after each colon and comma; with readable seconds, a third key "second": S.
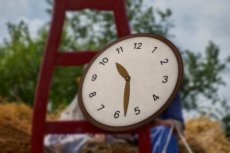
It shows {"hour": 10, "minute": 28}
